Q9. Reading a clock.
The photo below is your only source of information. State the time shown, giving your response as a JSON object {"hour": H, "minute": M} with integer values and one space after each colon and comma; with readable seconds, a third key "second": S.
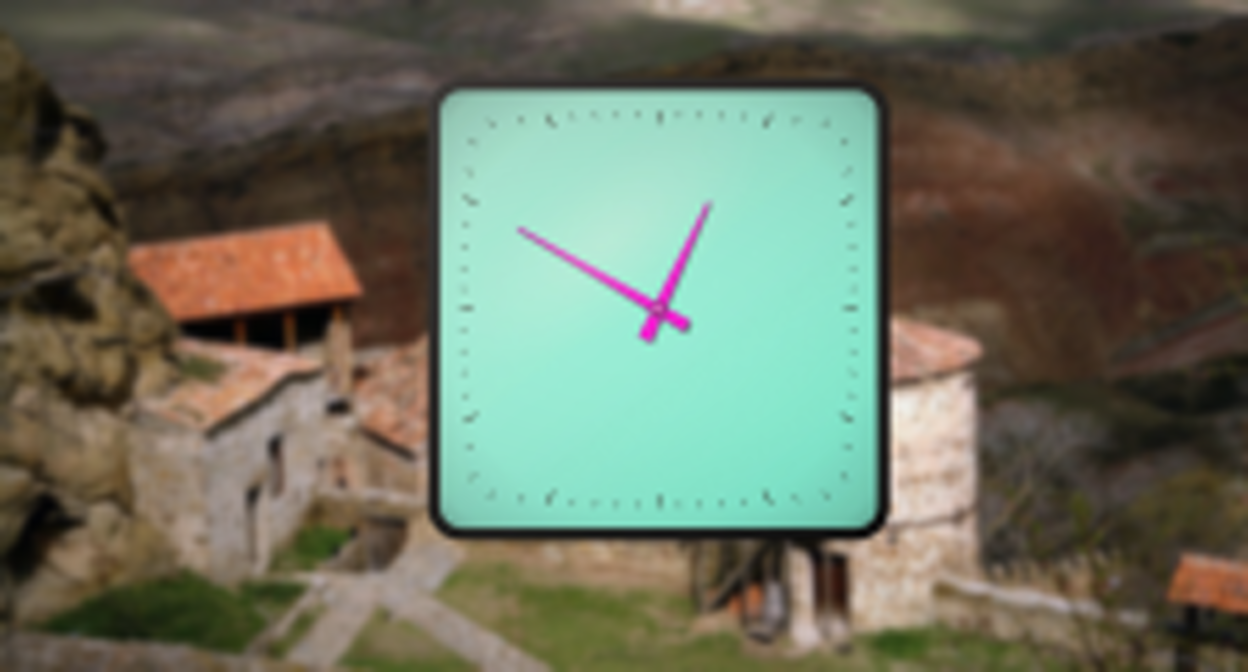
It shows {"hour": 12, "minute": 50}
